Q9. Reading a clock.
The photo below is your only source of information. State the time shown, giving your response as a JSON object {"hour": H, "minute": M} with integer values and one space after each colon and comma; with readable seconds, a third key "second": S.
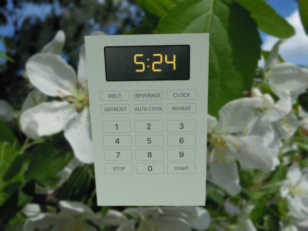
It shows {"hour": 5, "minute": 24}
